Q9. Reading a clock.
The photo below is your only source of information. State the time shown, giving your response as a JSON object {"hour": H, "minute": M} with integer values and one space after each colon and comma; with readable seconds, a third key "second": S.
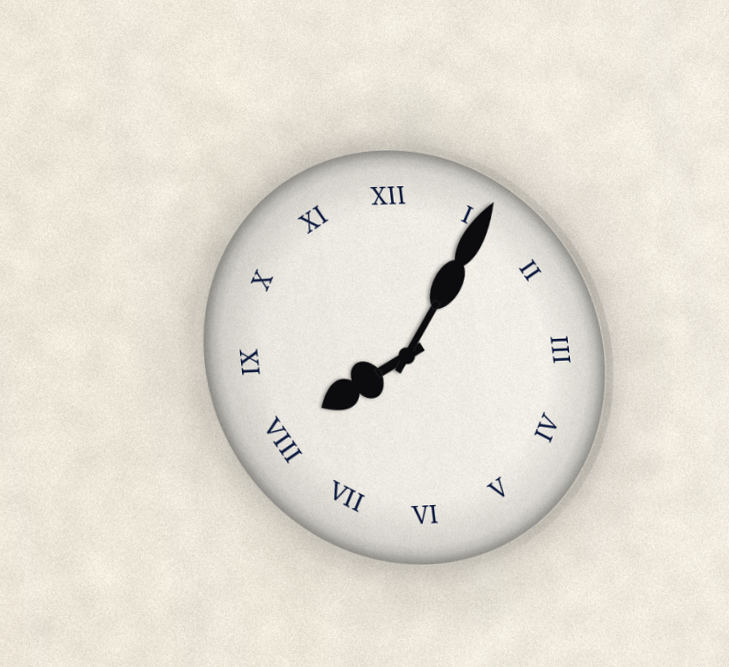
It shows {"hour": 8, "minute": 6}
